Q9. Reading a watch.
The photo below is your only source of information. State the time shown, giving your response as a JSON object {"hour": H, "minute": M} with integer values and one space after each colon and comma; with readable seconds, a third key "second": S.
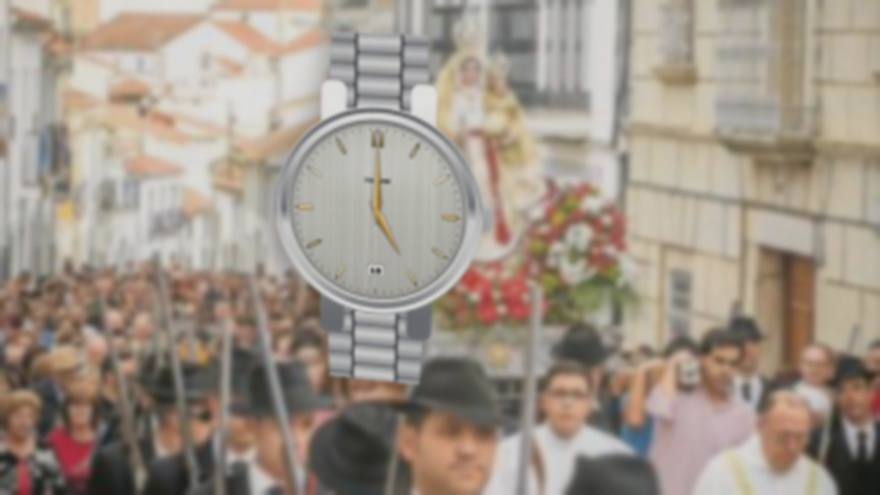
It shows {"hour": 5, "minute": 0}
